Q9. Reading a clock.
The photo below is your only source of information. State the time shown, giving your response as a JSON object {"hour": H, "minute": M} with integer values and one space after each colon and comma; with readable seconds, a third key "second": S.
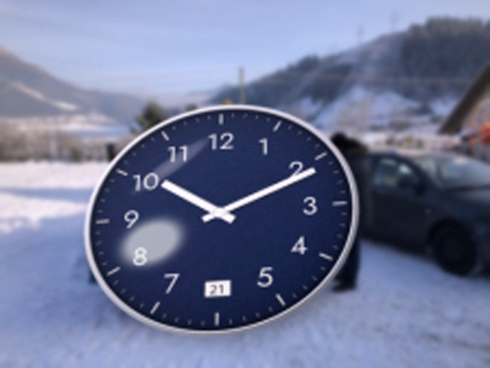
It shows {"hour": 10, "minute": 11}
